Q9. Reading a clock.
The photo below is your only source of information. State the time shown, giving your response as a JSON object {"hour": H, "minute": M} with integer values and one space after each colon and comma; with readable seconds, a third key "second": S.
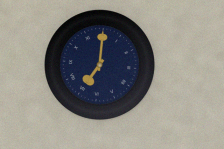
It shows {"hour": 7, "minute": 0}
